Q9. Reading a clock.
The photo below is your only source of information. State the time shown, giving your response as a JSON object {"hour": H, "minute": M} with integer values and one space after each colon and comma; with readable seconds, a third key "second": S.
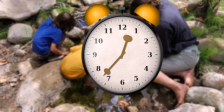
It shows {"hour": 12, "minute": 37}
